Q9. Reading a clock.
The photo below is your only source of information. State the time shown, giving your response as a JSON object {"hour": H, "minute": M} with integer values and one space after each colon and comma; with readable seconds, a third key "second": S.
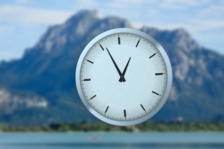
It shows {"hour": 12, "minute": 56}
